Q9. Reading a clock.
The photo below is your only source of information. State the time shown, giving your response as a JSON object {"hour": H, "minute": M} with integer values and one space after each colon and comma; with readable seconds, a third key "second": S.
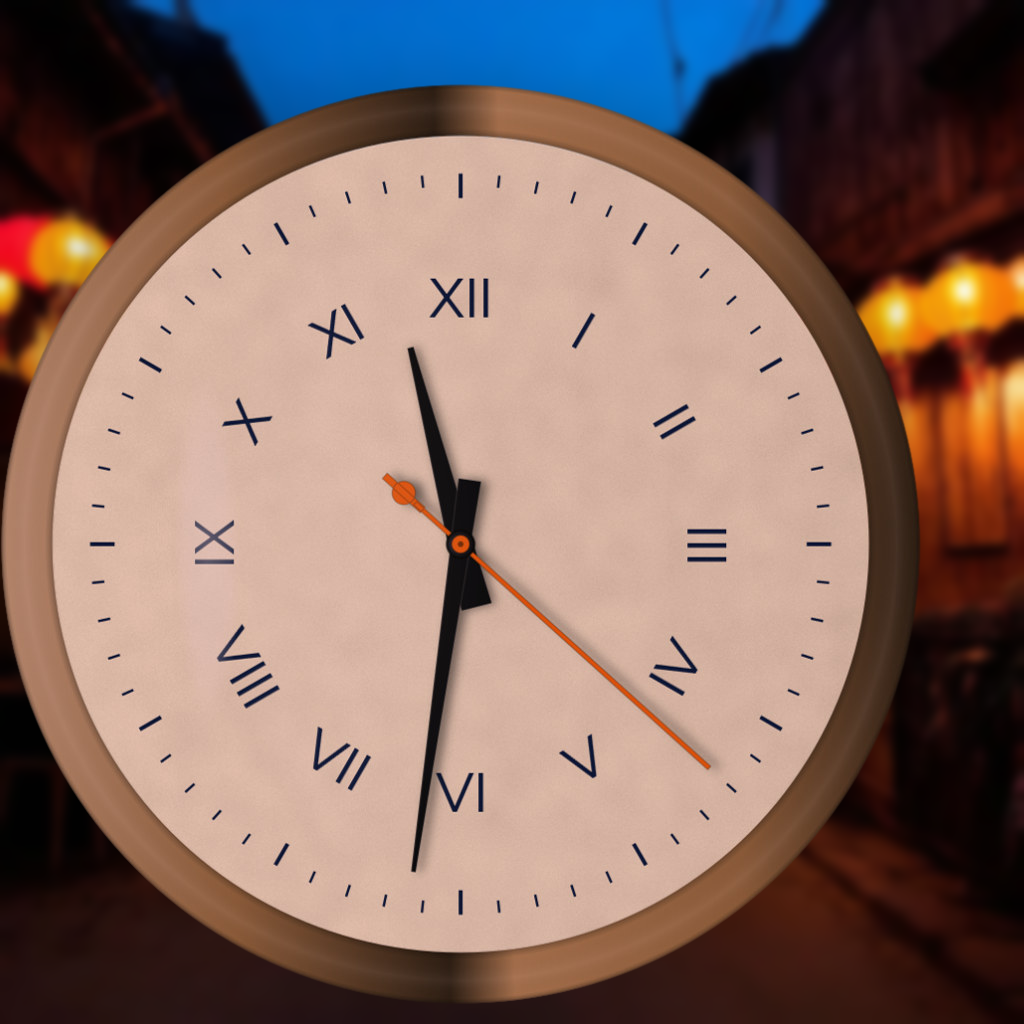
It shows {"hour": 11, "minute": 31, "second": 22}
